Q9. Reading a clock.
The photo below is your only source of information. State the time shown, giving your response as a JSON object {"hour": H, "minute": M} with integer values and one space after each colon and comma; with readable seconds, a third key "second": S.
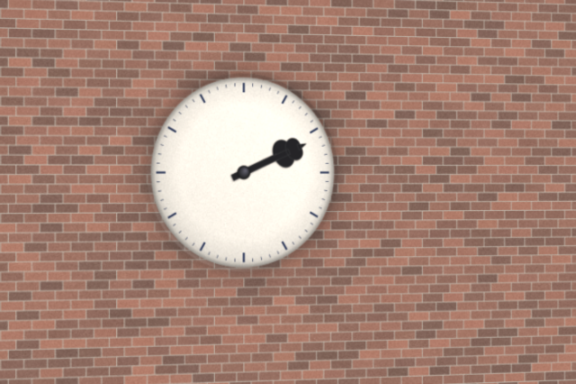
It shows {"hour": 2, "minute": 11}
